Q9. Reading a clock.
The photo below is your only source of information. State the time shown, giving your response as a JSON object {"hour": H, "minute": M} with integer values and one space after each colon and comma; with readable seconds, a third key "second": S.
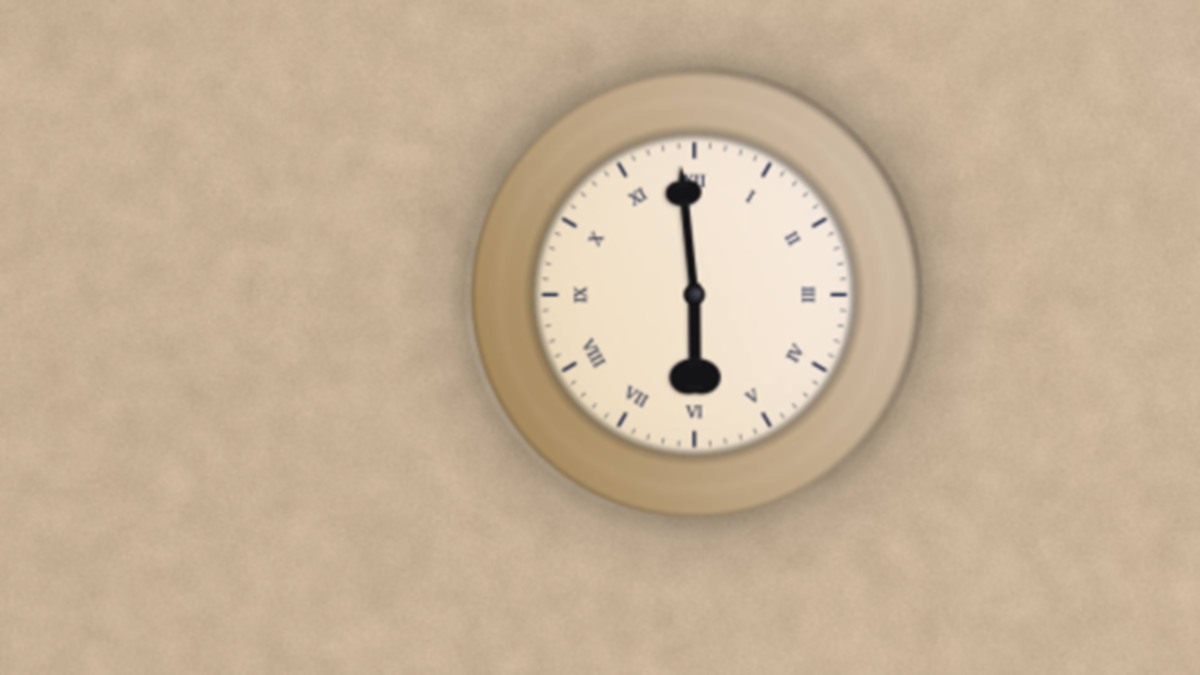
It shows {"hour": 5, "minute": 59}
